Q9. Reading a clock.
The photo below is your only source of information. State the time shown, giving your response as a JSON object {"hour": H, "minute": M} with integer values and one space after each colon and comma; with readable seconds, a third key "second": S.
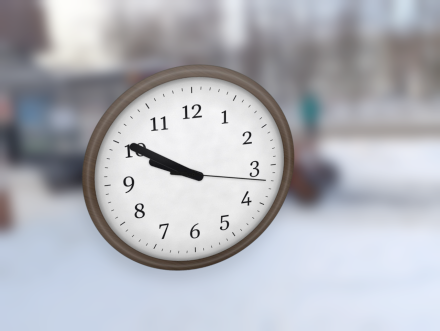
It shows {"hour": 9, "minute": 50, "second": 17}
